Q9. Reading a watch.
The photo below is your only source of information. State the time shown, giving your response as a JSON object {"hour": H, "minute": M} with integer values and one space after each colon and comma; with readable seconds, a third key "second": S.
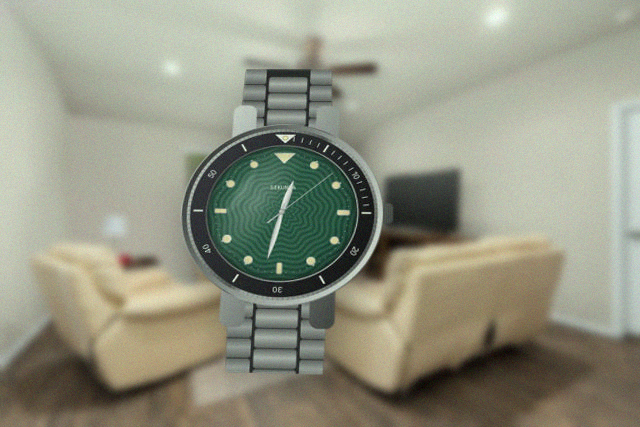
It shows {"hour": 12, "minute": 32, "second": 8}
